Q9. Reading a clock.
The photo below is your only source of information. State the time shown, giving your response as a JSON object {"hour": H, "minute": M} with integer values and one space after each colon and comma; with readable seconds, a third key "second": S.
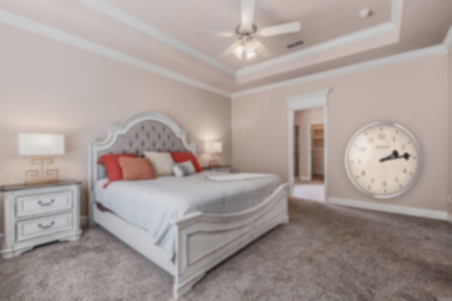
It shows {"hour": 2, "minute": 14}
